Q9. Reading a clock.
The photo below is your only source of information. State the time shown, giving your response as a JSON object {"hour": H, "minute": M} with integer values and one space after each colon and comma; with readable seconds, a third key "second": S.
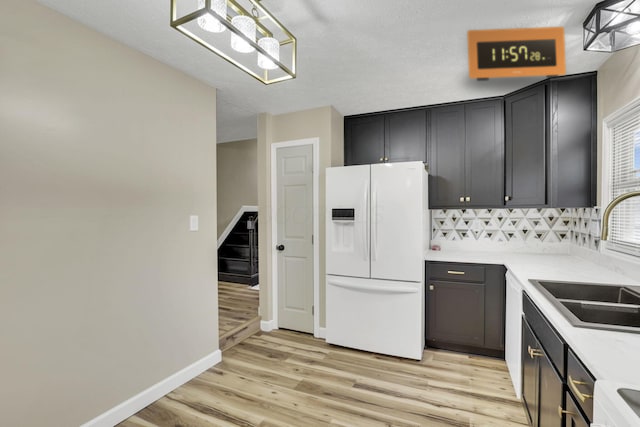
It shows {"hour": 11, "minute": 57}
